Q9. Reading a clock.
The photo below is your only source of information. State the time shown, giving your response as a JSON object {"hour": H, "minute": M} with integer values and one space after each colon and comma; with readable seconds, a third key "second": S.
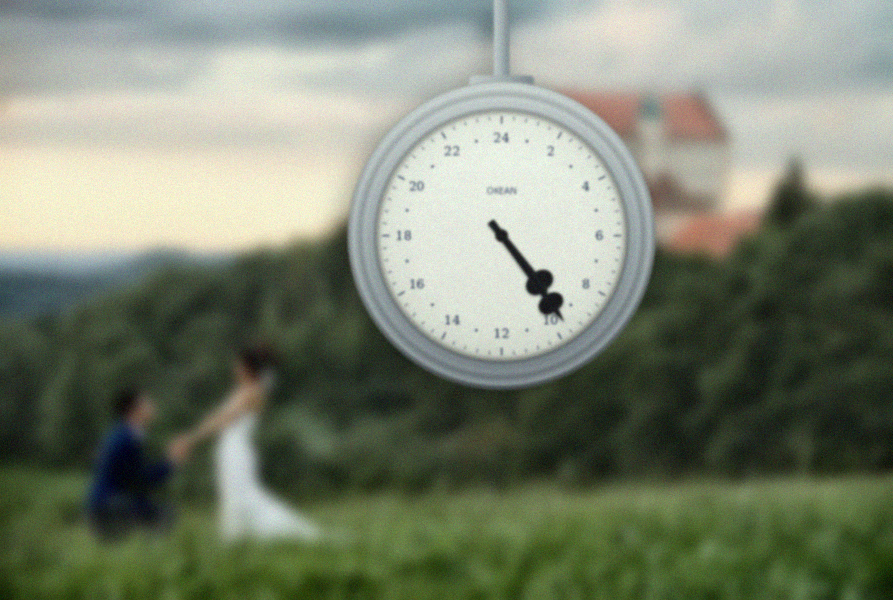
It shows {"hour": 9, "minute": 24}
